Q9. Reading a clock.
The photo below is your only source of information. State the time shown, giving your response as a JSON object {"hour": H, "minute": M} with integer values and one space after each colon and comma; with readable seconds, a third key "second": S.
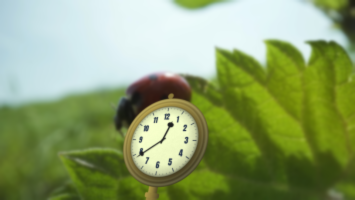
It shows {"hour": 12, "minute": 39}
